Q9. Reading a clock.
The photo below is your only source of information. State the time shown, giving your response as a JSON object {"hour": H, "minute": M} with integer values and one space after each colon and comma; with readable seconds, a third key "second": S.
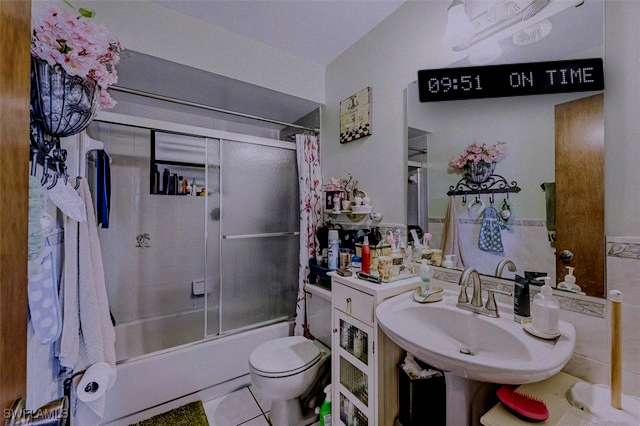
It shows {"hour": 9, "minute": 51}
